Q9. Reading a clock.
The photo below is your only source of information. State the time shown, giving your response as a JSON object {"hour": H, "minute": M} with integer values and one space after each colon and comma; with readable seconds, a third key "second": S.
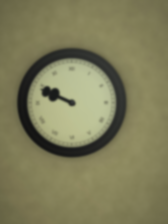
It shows {"hour": 9, "minute": 49}
